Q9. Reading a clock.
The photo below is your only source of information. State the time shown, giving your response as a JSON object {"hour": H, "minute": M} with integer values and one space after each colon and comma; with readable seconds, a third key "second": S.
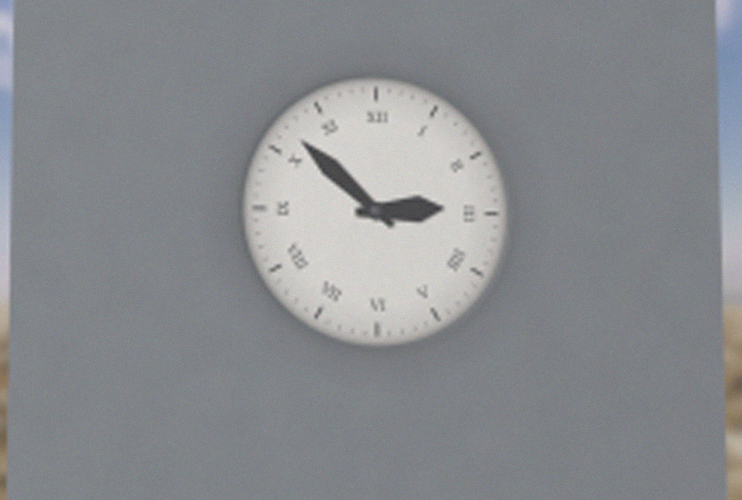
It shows {"hour": 2, "minute": 52}
